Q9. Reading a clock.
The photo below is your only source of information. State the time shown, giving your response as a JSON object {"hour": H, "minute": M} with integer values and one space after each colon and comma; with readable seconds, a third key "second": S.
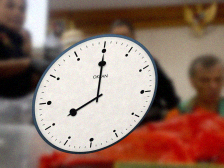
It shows {"hour": 8, "minute": 0}
